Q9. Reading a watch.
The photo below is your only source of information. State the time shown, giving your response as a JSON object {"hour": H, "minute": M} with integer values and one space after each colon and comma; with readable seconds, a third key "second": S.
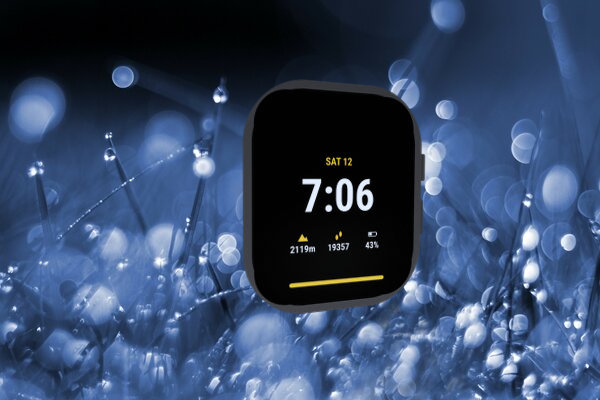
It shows {"hour": 7, "minute": 6}
